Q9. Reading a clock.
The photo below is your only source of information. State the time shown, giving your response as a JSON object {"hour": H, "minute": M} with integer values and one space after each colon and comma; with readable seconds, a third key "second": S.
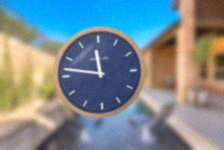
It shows {"hour": 11, "minute": 47}
